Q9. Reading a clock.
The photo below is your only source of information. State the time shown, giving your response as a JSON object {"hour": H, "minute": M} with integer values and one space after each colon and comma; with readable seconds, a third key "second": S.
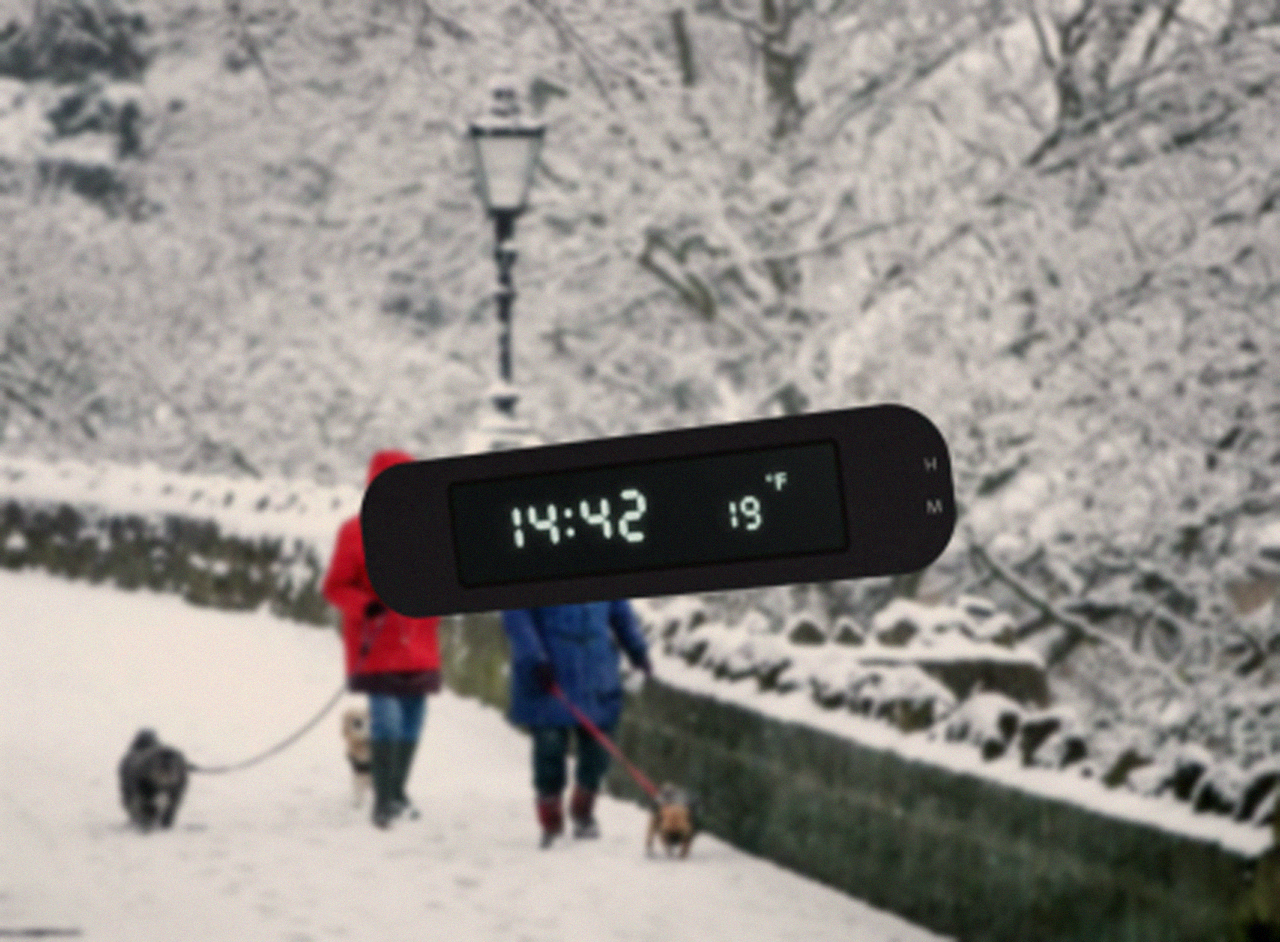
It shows {"hour": 14, "minute": 42}
